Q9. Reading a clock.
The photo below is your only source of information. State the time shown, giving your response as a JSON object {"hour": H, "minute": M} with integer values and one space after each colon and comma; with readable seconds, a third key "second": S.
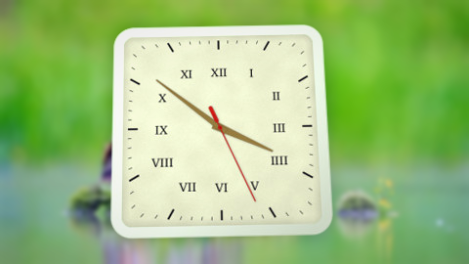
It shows {"hour": 3, "minute": 51, "second": 26}
